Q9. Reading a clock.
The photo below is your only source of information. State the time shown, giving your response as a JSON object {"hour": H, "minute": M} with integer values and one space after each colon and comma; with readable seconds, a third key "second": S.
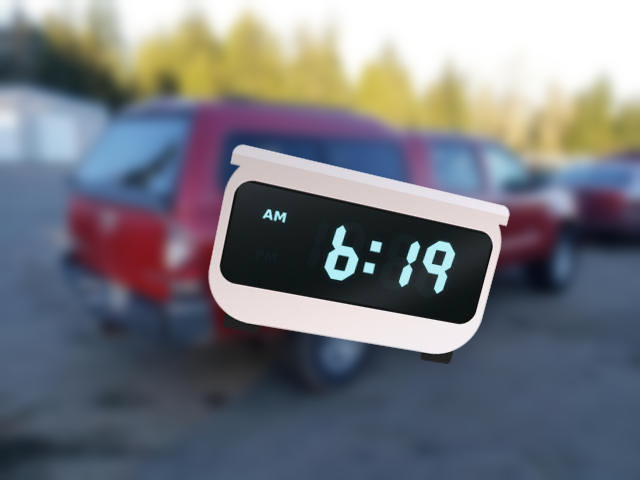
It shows {"hour": 6, "minute": 19}
